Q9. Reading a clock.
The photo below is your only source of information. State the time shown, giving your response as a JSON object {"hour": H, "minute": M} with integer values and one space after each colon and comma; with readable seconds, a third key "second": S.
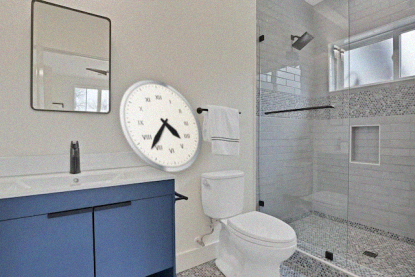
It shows {"hour": 4, "minute": 37}
